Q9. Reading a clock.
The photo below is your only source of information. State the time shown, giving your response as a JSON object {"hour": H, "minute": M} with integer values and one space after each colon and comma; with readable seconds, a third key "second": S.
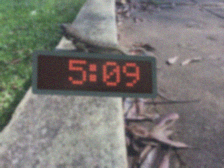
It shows {"hour": 5, "minute": 9}
